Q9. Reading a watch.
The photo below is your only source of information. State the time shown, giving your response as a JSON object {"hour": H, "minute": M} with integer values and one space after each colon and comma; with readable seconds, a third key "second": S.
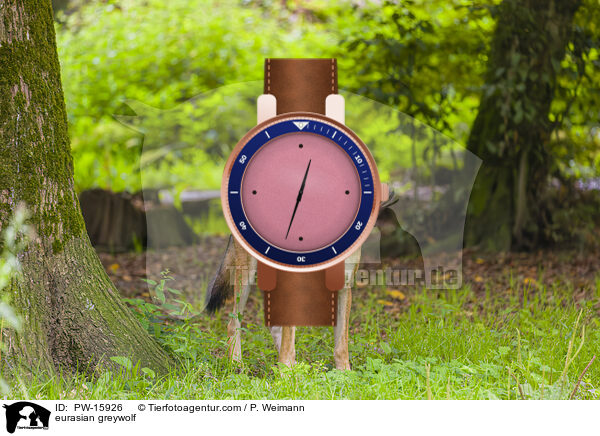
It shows {"hour": 12, "minute": 33}
